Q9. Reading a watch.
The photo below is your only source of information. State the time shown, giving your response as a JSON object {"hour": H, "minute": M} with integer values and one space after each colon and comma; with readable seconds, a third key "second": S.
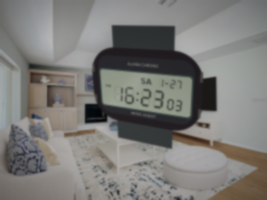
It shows {"hour": 16, "minute": 23, "second": 3}
